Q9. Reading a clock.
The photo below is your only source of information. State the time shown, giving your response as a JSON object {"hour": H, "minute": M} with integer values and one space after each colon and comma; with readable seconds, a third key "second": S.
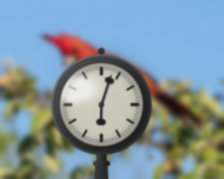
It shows {"hour": 6, "minute": 3}
